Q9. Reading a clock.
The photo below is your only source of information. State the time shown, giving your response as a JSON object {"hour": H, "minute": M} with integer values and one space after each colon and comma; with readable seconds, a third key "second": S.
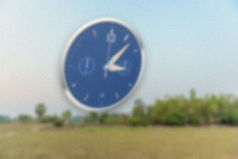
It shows {"hour": 3, "minute": 7}
